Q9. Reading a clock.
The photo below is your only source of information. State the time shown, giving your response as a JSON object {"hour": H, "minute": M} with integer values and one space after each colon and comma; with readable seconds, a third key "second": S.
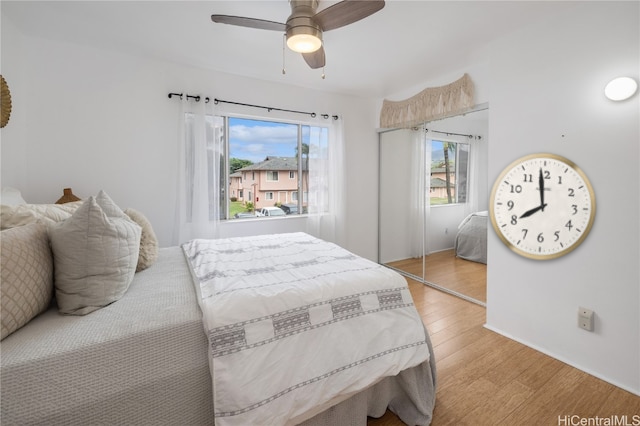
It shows {"hour": 7, "minute": 59}
